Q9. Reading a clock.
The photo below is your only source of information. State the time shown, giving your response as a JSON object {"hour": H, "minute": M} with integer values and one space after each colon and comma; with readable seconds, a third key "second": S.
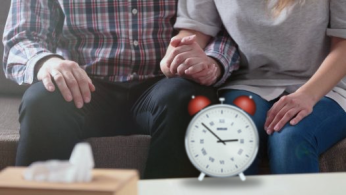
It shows {"hour": 2, "minute": 52}
